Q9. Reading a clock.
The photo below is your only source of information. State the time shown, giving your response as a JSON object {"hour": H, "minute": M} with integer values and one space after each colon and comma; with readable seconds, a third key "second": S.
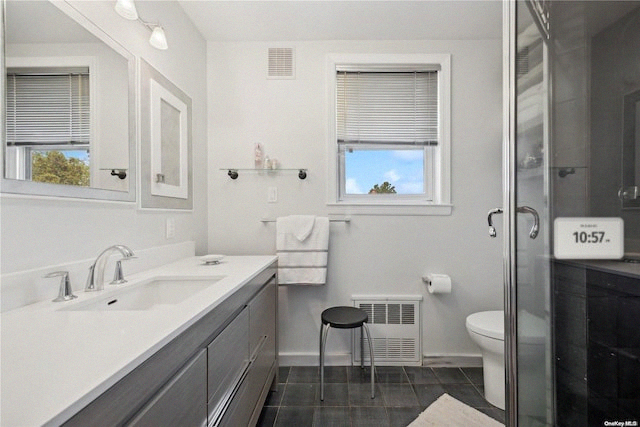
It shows {"hour": 10, "minute": 57}
